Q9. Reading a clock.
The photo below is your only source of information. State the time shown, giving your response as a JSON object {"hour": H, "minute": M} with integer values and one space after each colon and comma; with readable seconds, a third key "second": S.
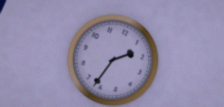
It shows {"hour": 1, "minute": 32}
